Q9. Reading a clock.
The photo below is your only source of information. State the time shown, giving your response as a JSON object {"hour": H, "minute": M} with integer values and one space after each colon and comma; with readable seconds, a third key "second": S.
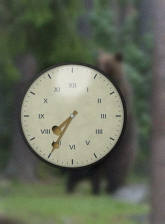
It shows {"hour": 7, "minute": 35}
